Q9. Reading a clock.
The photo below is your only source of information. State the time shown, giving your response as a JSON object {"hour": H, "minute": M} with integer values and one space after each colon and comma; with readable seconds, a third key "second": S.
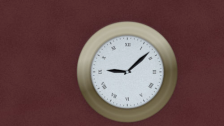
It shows {"hour": 9, "minute": 8}
